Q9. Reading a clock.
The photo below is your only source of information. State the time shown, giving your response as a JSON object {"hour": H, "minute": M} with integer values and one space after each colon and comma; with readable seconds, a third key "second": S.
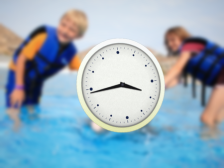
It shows {"hour": 3, "minute": 44}
